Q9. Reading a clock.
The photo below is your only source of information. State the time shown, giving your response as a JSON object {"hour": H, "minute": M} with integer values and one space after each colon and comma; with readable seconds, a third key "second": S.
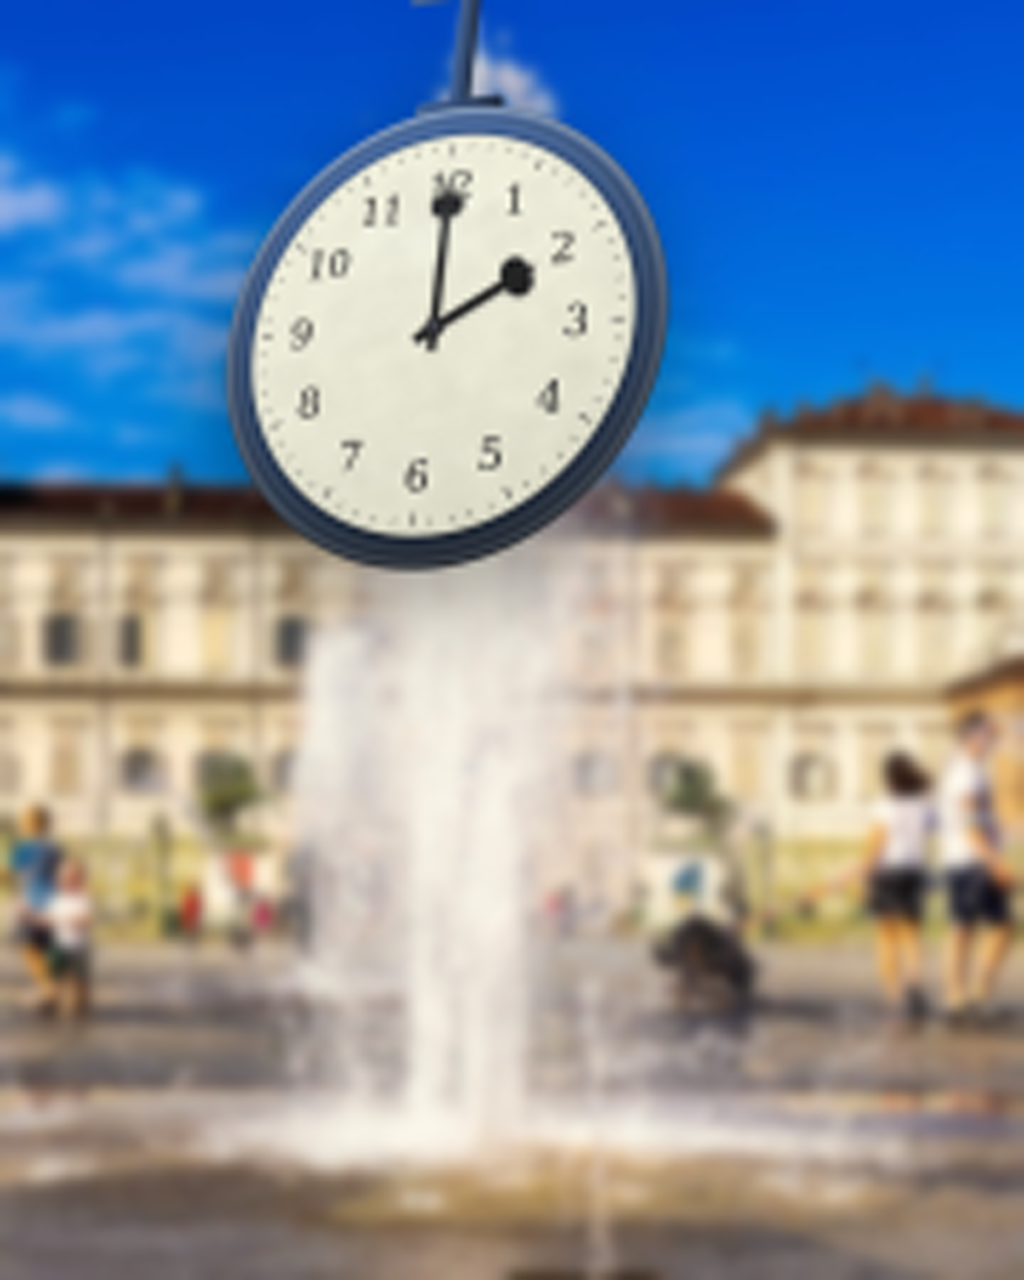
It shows {"hour": 2, "minute": 0}
